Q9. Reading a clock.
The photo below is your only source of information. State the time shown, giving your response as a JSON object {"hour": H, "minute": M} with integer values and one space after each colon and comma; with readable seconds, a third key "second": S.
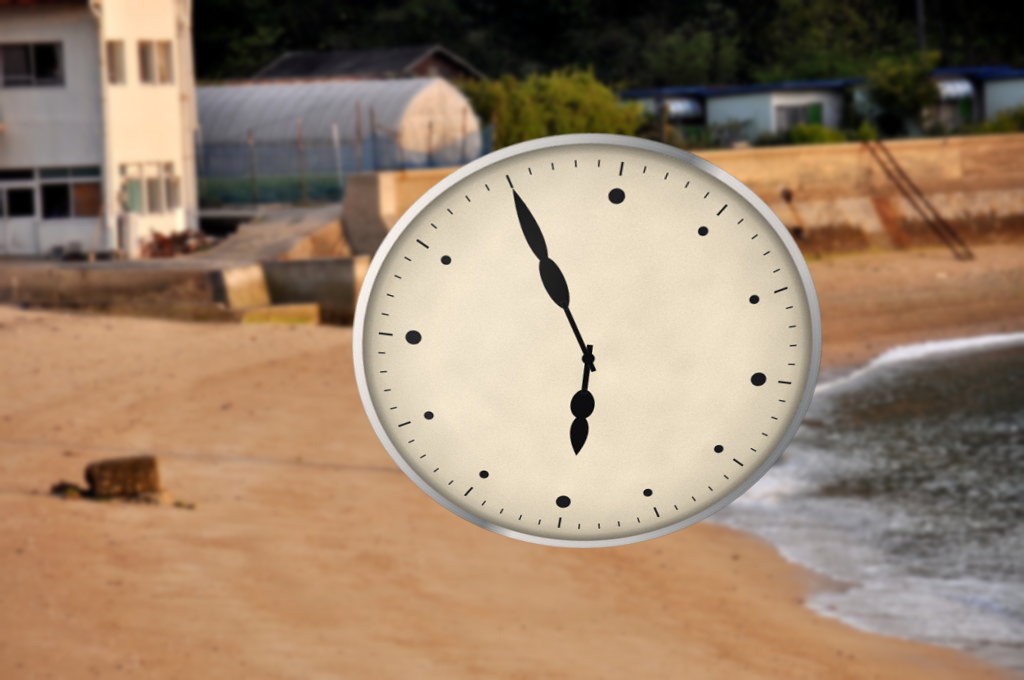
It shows {"hour": 5, "minute": 55}
